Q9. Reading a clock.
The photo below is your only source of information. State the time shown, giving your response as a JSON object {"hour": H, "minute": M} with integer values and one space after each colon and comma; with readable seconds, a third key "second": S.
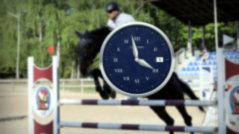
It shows {"hour": 3, "minute": 58}
